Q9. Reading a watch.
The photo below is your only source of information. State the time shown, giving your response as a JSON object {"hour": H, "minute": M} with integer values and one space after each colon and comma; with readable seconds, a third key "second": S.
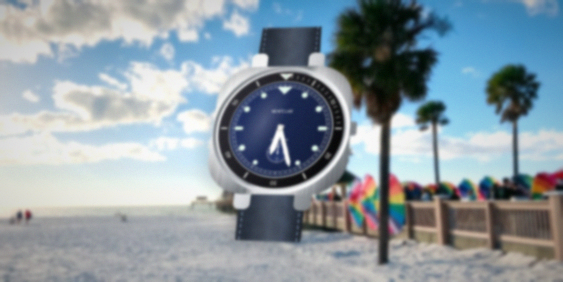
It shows {"hour": 6, "minute": 27}
